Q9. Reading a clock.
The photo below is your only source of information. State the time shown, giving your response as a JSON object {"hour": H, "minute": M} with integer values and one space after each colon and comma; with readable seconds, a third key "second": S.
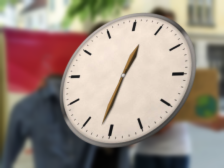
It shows {"hour": 12, "minute": 32}
